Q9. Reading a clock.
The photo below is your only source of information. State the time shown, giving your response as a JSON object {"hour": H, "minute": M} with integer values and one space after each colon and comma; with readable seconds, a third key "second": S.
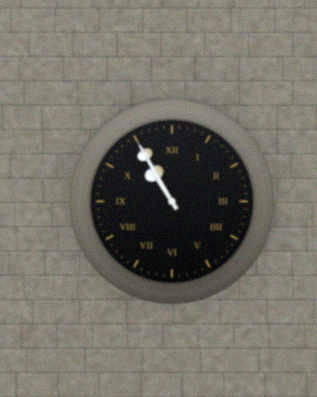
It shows {"hour": 10, "minute": 55}
